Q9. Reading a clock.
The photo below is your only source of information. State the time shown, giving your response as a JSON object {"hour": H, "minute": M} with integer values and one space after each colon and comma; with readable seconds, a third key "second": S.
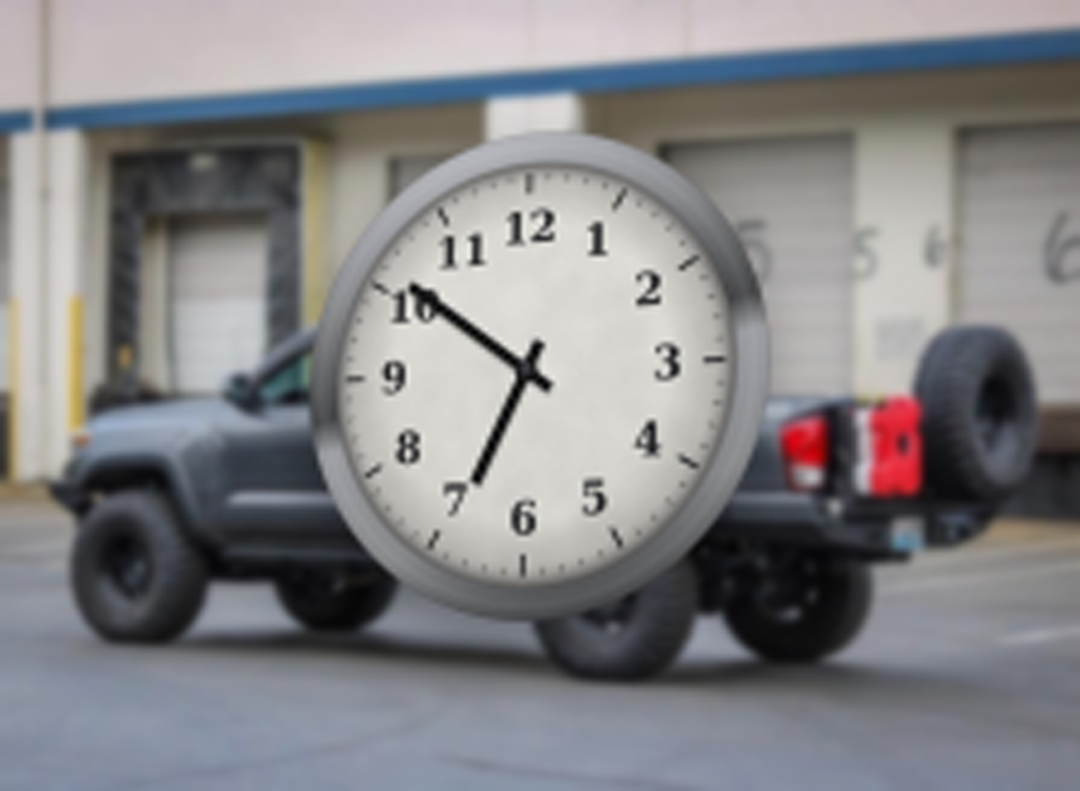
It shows {"hour": 6, "minute": 51}
